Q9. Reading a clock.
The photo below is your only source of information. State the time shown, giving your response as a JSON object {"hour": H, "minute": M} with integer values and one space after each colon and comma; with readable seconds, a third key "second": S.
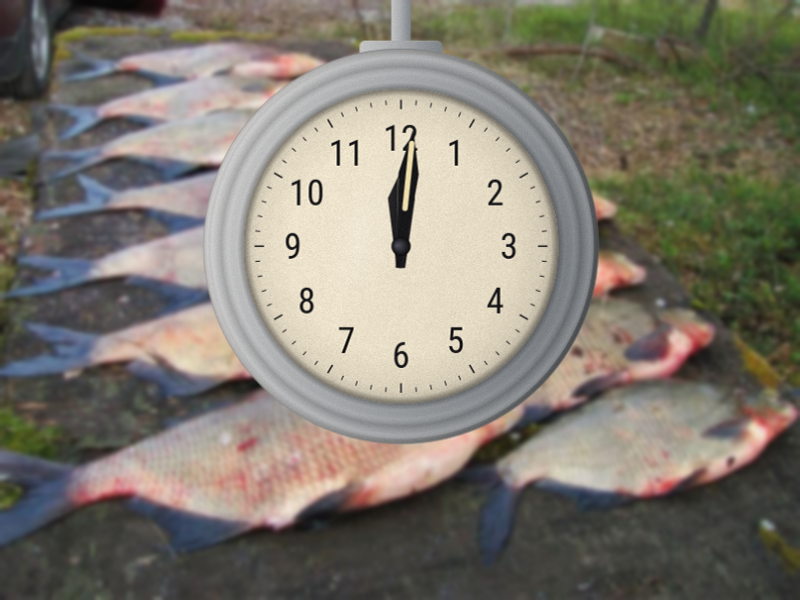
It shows {"hour": 12, "minute": 1}
